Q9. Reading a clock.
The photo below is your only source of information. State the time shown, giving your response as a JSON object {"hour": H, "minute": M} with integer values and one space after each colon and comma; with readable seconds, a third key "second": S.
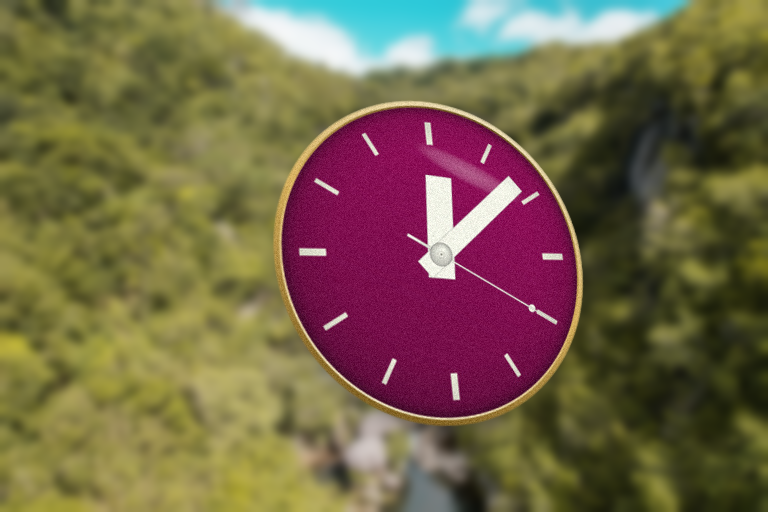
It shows {"hour": 12, "minute": 8, "second": 20}
